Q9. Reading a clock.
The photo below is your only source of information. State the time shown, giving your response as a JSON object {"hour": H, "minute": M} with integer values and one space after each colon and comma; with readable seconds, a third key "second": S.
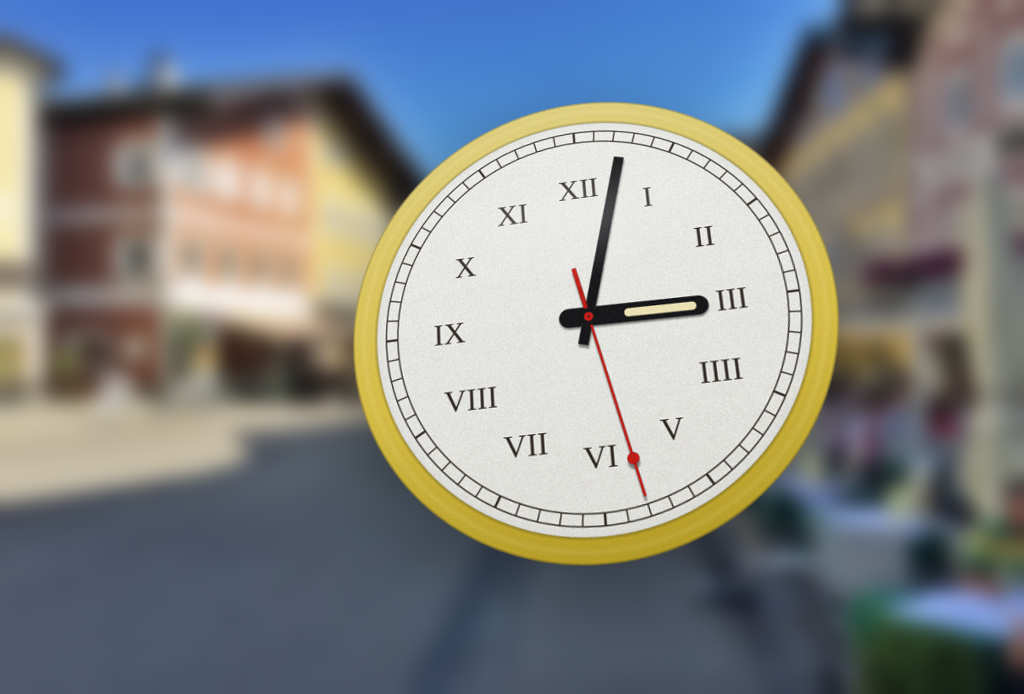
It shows {"hour": 3, "minute": 2, "second": 28}
